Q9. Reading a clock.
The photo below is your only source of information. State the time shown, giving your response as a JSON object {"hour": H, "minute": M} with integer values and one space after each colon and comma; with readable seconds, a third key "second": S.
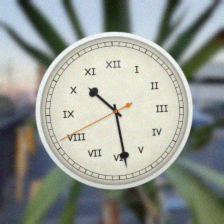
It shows {"hour": 10, "minute": 28, "second": 41}
